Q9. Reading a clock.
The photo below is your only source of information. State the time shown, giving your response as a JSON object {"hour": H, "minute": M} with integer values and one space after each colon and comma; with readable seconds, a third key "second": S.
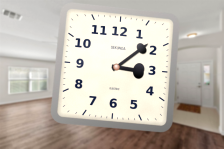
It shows {"hour": 3, "minute": 8}
